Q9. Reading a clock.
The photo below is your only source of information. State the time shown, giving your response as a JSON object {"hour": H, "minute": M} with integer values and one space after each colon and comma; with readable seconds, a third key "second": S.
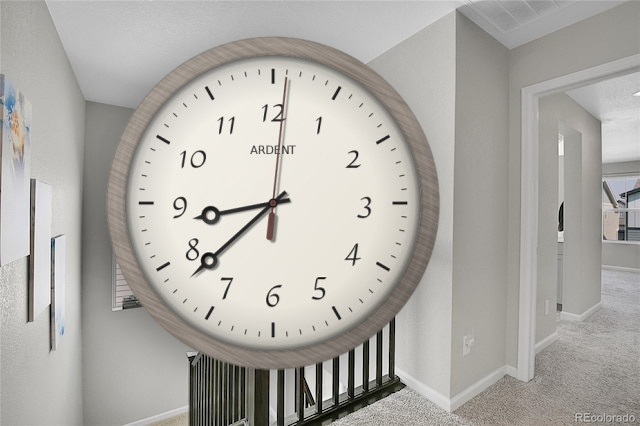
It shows {"hour": 8, "minute": 38, "second": 1}
